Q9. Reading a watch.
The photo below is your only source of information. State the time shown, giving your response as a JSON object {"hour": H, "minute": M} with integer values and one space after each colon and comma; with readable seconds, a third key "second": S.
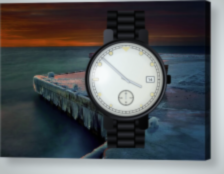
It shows {"hour": 3, "minute": 52}
